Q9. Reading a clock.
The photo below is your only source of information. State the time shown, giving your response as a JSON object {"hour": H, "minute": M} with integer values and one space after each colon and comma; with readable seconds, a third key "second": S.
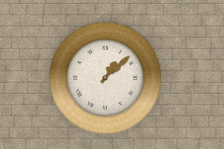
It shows {"hour": 1, "minute": 8}
